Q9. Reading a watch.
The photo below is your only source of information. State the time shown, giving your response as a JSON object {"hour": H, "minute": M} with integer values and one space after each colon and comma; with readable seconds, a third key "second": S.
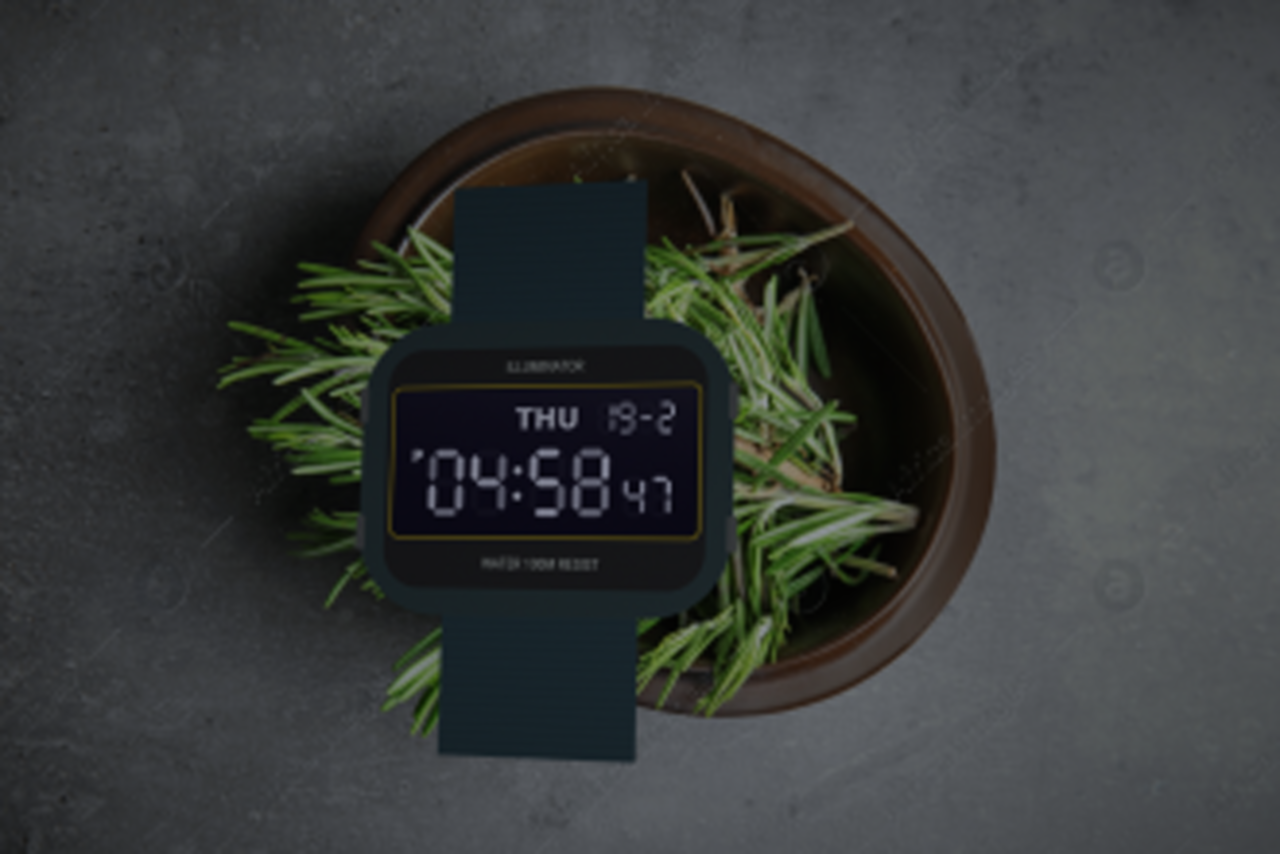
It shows {"hour": 4, "minute": 58, "second": 47}
